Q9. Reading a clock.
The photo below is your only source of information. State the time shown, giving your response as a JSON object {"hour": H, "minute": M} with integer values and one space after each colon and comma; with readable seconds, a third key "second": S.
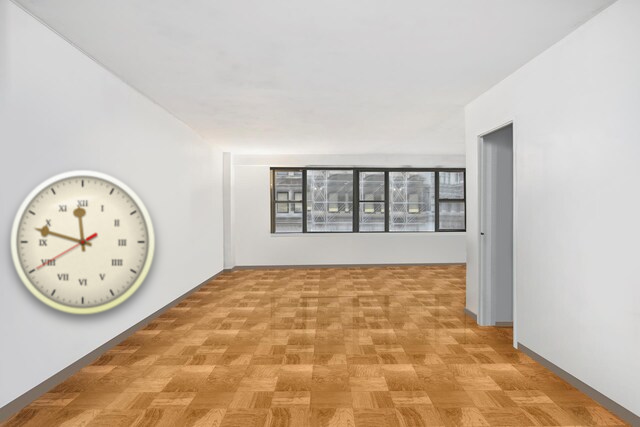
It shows {"hour": 11, "minute": 47, "second": 40}
